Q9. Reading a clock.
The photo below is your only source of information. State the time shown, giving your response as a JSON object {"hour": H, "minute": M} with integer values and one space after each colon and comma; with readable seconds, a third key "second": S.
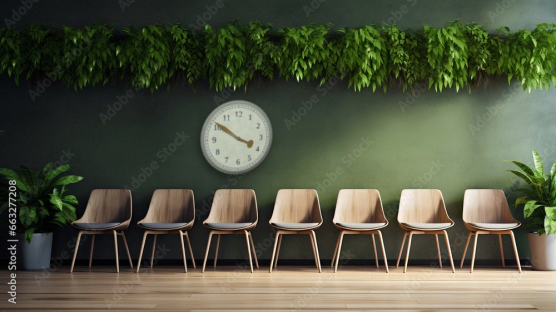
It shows {"hour": 3, "minute": 51}
